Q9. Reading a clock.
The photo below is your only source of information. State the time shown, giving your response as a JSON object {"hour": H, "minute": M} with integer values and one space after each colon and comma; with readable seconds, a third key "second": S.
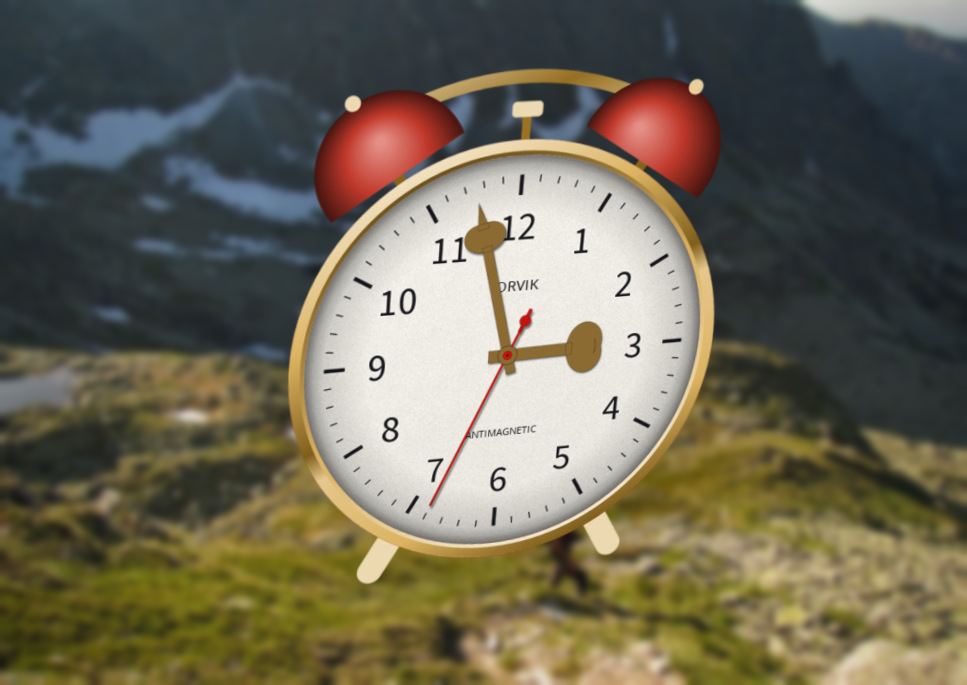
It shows {"hour": 2, "minute": 57, "second": 34}
